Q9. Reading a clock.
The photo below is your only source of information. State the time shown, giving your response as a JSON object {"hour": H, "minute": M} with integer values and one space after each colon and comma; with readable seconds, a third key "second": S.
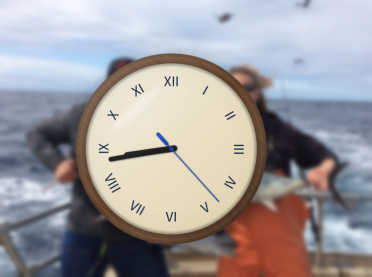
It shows {"hour": 8, "minute": 43, "second": 23}
